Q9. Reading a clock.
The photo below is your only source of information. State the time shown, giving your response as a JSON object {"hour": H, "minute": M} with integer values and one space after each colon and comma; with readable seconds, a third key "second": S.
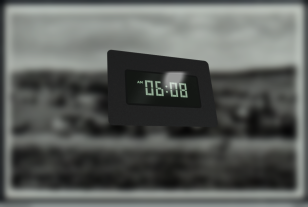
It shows {"hour": 6, "minute": 8}
